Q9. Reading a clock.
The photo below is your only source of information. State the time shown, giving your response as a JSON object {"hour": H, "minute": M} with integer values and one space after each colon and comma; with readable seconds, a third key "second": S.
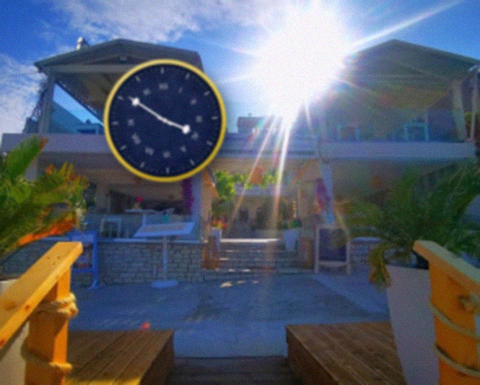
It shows {"hour": 3, "minute": 51}
